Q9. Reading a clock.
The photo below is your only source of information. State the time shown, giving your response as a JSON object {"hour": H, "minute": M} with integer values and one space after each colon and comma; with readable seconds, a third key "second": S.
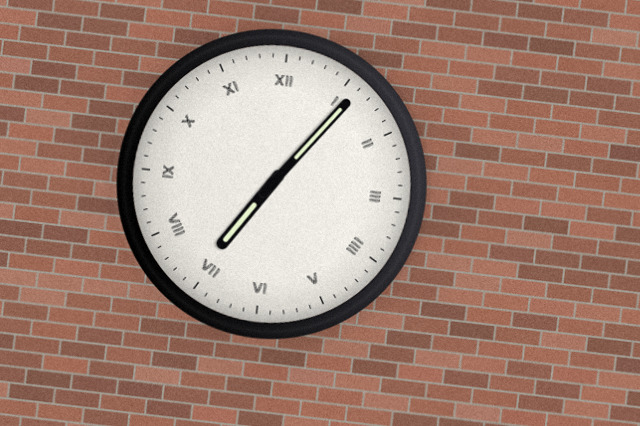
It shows {"hour": 7, "minute": 6}
